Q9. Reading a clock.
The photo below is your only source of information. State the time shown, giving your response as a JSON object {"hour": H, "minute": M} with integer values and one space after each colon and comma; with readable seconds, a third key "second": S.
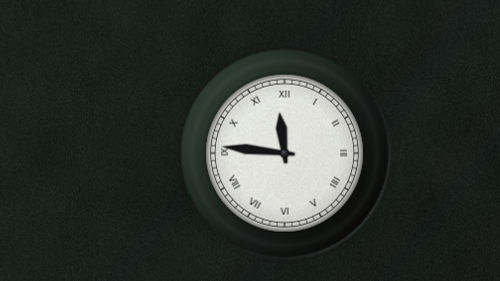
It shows {"hour": 11, "minute": 46}
